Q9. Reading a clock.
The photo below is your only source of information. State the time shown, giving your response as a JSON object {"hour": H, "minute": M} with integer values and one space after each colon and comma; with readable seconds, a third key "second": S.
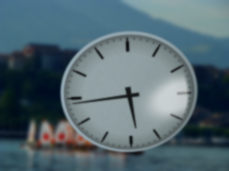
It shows {"hour": 5, "minute": 44}
